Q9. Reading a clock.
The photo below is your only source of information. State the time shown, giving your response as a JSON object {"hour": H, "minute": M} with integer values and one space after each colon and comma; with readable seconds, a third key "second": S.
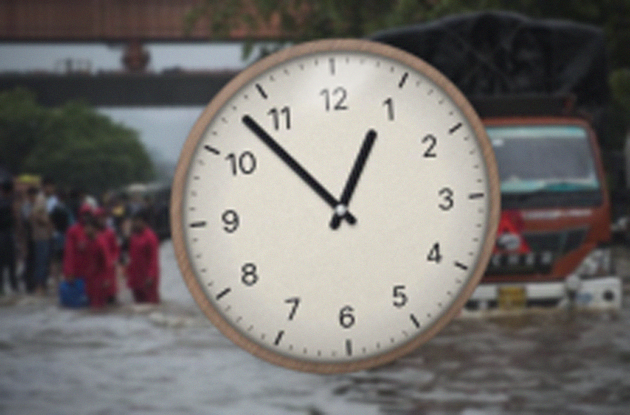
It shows {"hour": 12, "minute": 53}
